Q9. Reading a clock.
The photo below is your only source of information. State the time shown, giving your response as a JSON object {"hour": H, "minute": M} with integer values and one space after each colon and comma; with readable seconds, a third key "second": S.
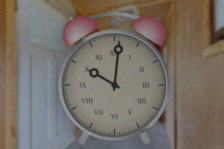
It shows {"hour": 10, "minute": 1}
